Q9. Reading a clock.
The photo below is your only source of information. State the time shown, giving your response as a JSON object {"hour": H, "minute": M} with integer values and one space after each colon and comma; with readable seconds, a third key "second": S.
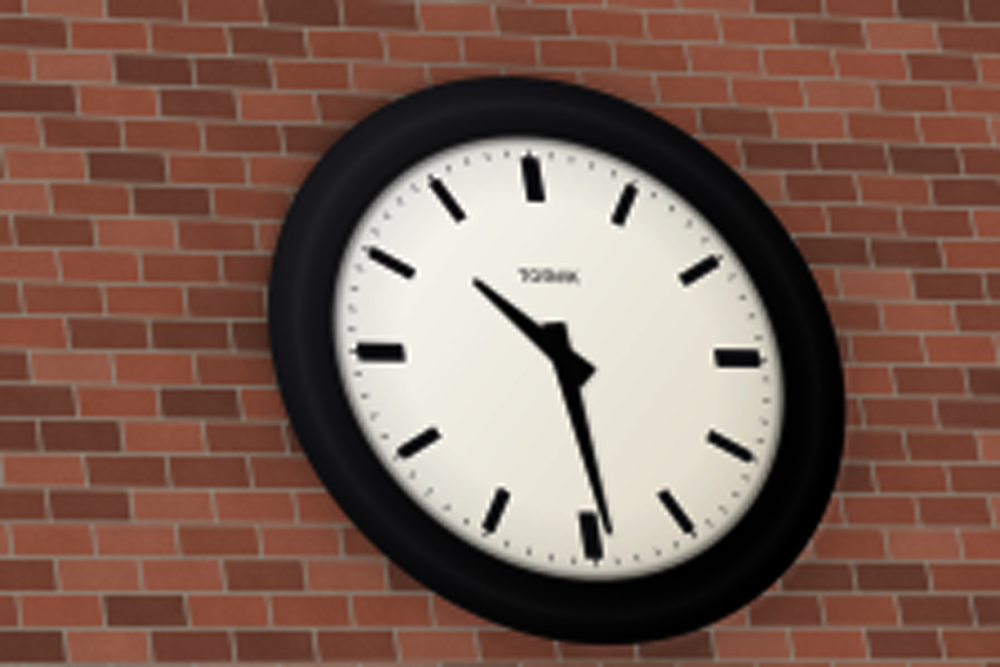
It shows {"hour": 10, "minute": 29}
